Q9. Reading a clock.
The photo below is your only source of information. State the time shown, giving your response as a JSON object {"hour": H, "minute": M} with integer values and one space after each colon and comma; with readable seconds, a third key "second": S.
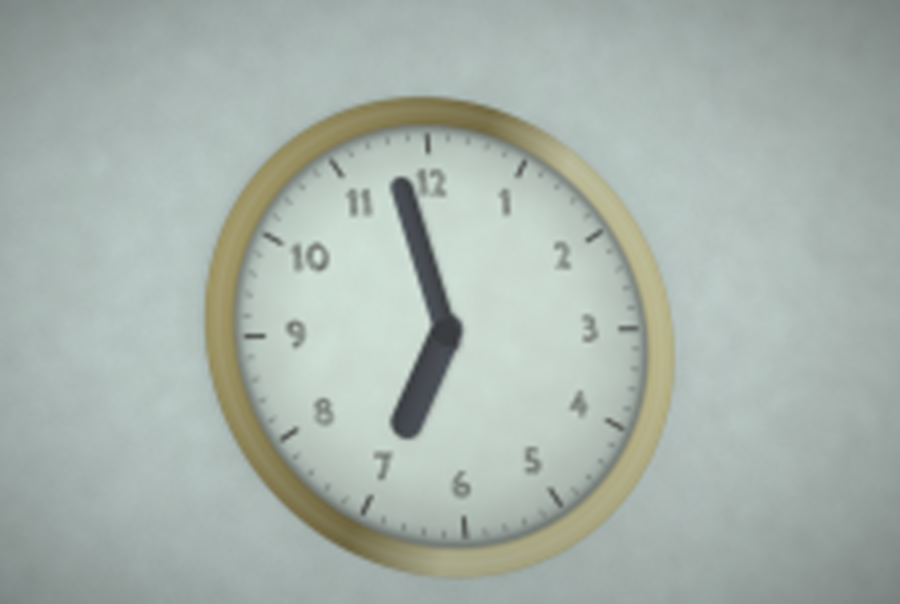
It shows {"hour": 6, "minute": 58}
